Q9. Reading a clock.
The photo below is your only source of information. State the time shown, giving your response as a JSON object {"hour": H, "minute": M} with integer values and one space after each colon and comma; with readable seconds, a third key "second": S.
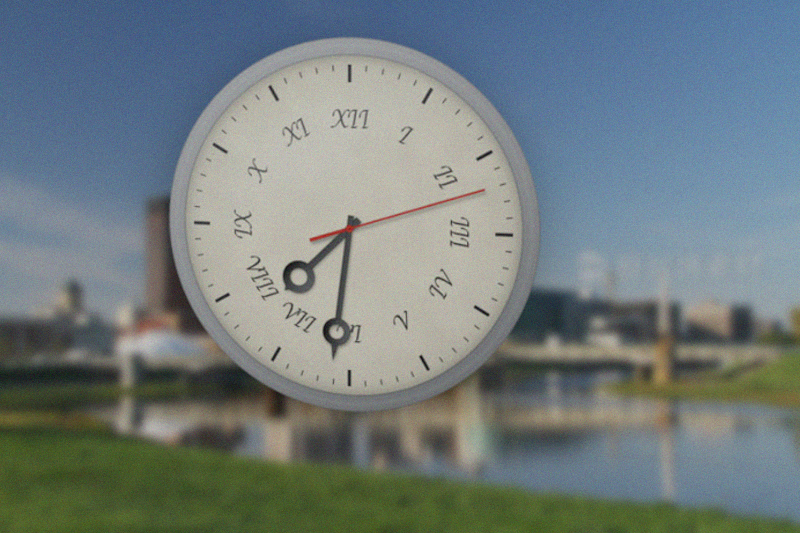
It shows {"hour": 7, "minute": 31, "second": 12}
